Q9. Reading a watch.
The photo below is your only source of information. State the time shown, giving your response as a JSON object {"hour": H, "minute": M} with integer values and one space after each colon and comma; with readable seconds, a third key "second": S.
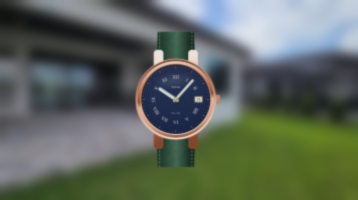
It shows {"hour": 10, "minute": 7}
